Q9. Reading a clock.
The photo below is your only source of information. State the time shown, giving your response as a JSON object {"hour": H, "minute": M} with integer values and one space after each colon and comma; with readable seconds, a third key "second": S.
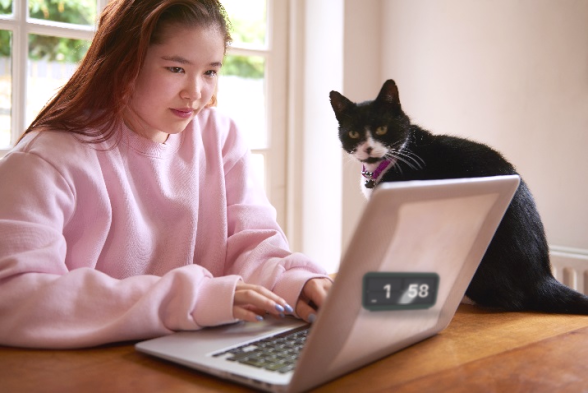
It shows {"hour": 1, "minute": 58}
